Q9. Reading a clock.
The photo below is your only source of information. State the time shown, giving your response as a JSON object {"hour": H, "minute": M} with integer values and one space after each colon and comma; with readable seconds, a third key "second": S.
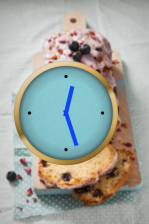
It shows {"hour": 12, "minute": 27}
